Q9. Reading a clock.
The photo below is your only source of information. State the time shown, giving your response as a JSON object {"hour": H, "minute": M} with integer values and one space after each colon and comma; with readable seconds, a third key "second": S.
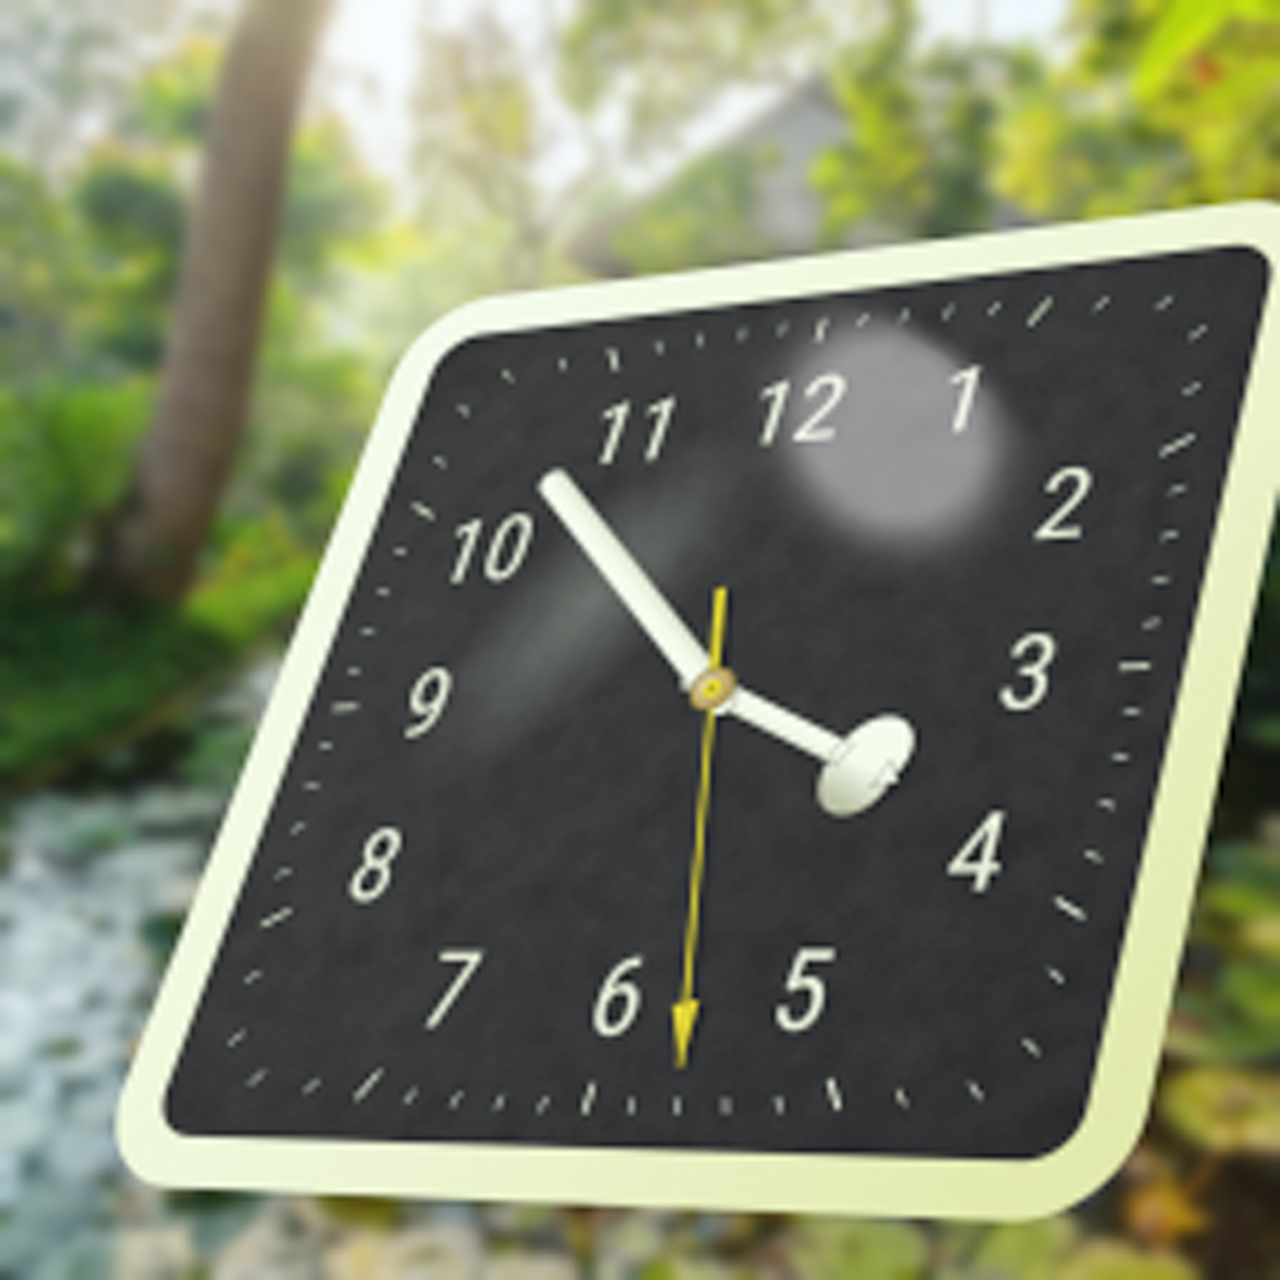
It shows {"hour": 3, "minute": 52, "second": 28}
